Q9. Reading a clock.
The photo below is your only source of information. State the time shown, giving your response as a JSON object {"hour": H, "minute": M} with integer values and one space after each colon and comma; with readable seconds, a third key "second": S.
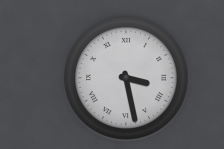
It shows {"hour": 3, "minute": 28}
